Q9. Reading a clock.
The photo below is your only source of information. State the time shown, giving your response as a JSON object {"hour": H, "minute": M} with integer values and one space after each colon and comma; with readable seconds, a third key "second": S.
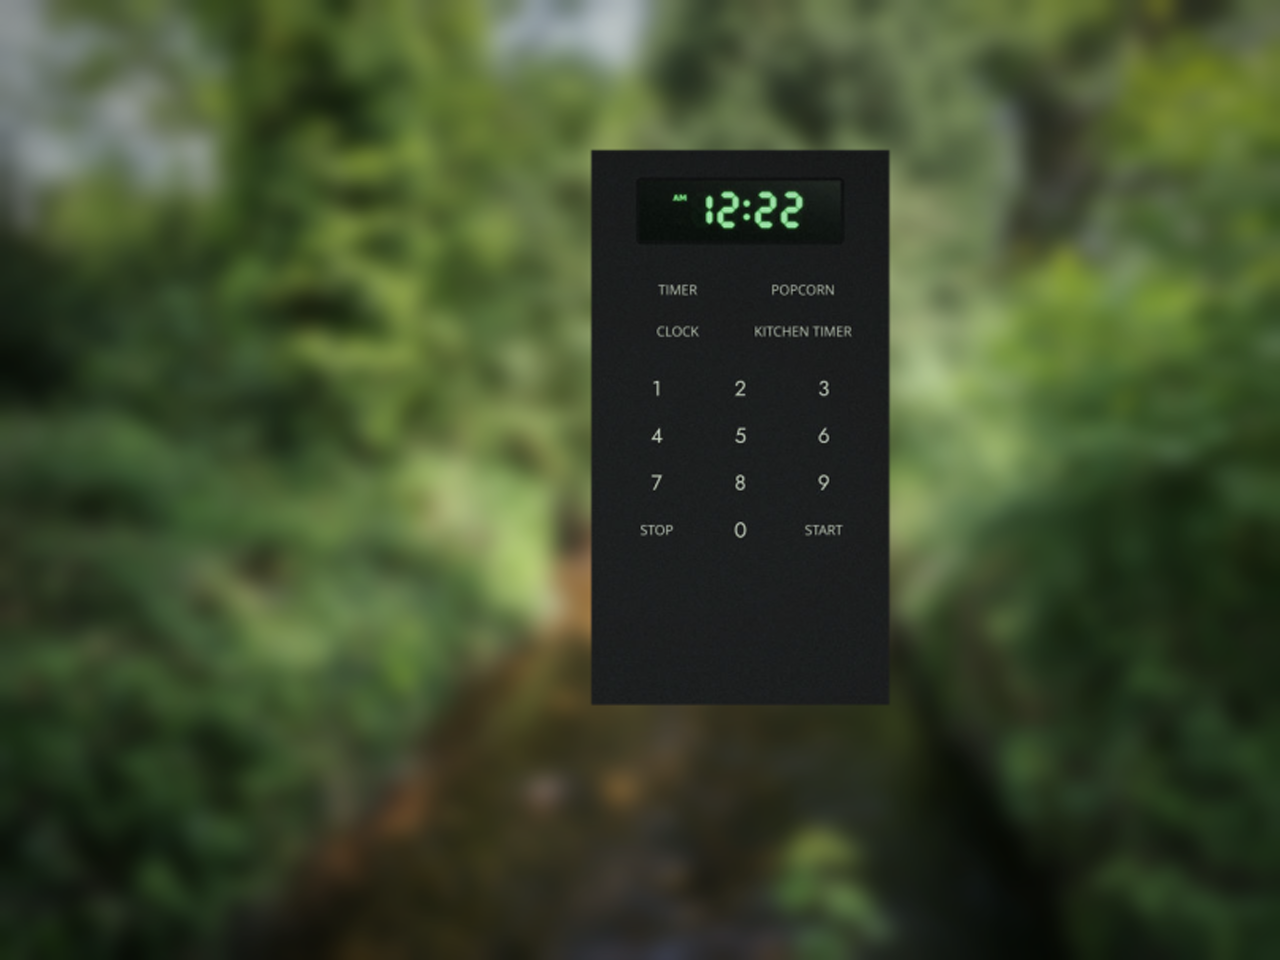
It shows {"hour": 12, "minute": 22}
